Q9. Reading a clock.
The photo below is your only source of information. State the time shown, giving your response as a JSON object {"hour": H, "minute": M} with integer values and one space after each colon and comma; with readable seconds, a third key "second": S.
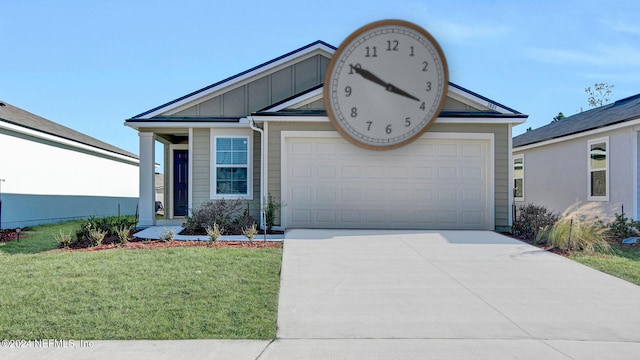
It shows {"hour": 3, "minute": 50}
